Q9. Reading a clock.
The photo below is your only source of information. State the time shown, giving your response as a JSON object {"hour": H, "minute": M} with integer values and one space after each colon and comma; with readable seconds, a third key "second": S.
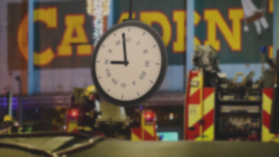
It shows {"hour": 8, "minute": 58}
